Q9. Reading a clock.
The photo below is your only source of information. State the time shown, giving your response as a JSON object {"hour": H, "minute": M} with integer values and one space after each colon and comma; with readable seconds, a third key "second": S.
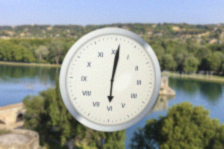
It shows {"hour": 6, "minute": 1}
